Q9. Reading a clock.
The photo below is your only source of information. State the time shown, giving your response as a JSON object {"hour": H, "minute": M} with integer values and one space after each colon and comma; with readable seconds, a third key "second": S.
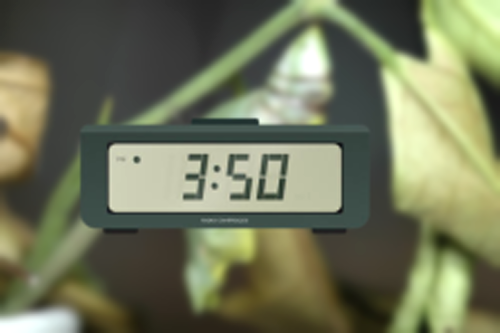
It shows {"hour": 3, "minute": 50}
